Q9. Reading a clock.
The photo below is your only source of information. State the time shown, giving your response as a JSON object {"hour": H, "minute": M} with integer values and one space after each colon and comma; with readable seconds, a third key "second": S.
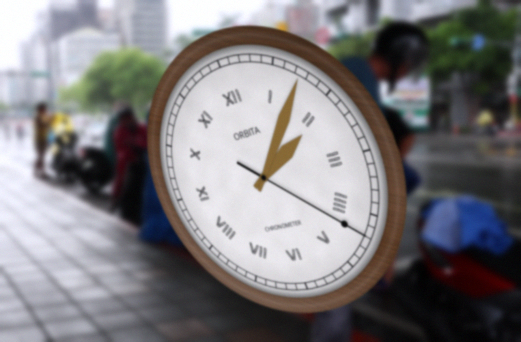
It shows {"hour": 2, "minute": 7, "second": 22}
